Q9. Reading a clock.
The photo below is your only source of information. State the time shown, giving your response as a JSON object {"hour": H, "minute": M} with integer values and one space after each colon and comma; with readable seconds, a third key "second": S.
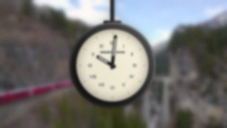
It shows {"hour": 10, "minute": 1}
